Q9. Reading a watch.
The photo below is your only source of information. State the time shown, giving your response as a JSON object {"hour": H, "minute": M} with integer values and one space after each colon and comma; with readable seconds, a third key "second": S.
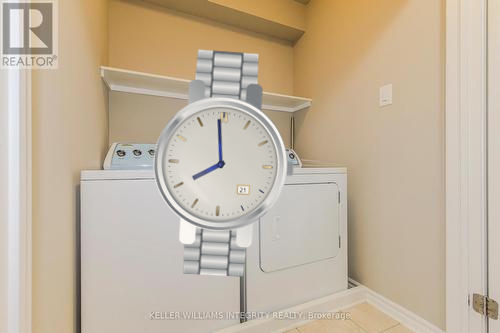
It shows {"hour": 7, "minute": 59}
